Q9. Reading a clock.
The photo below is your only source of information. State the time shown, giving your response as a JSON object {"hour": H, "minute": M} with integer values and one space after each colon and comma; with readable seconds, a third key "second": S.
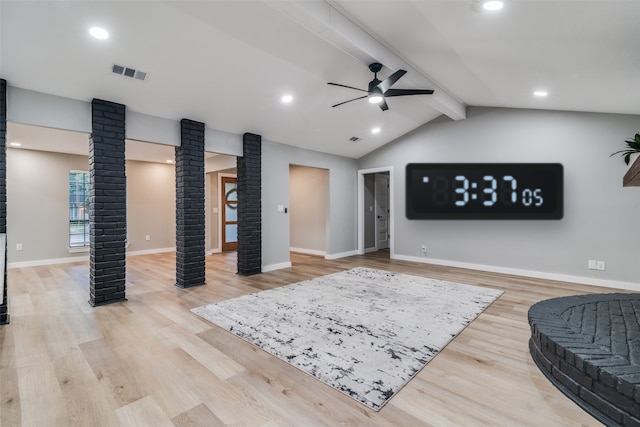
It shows {"hour": 3, "minute": 37, "second": 5}
